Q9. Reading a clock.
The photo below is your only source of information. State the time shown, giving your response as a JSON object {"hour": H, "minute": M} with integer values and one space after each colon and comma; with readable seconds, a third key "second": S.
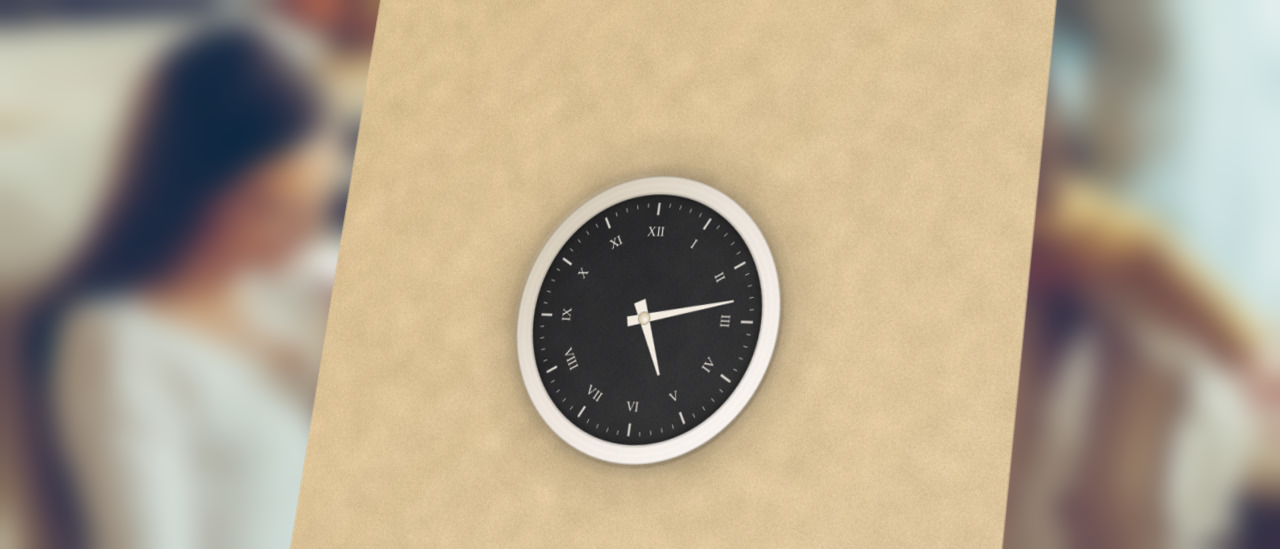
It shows {"hour": 5, "minute": 13}
